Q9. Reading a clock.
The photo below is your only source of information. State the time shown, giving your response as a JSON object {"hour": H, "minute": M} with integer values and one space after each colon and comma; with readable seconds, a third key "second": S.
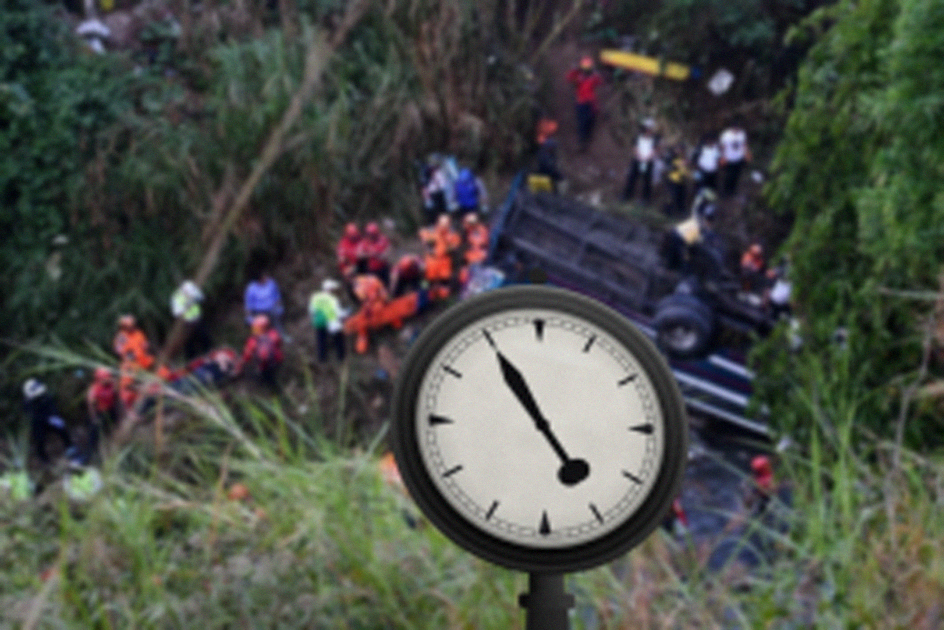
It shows {"hour": 4, "minute": 55}
